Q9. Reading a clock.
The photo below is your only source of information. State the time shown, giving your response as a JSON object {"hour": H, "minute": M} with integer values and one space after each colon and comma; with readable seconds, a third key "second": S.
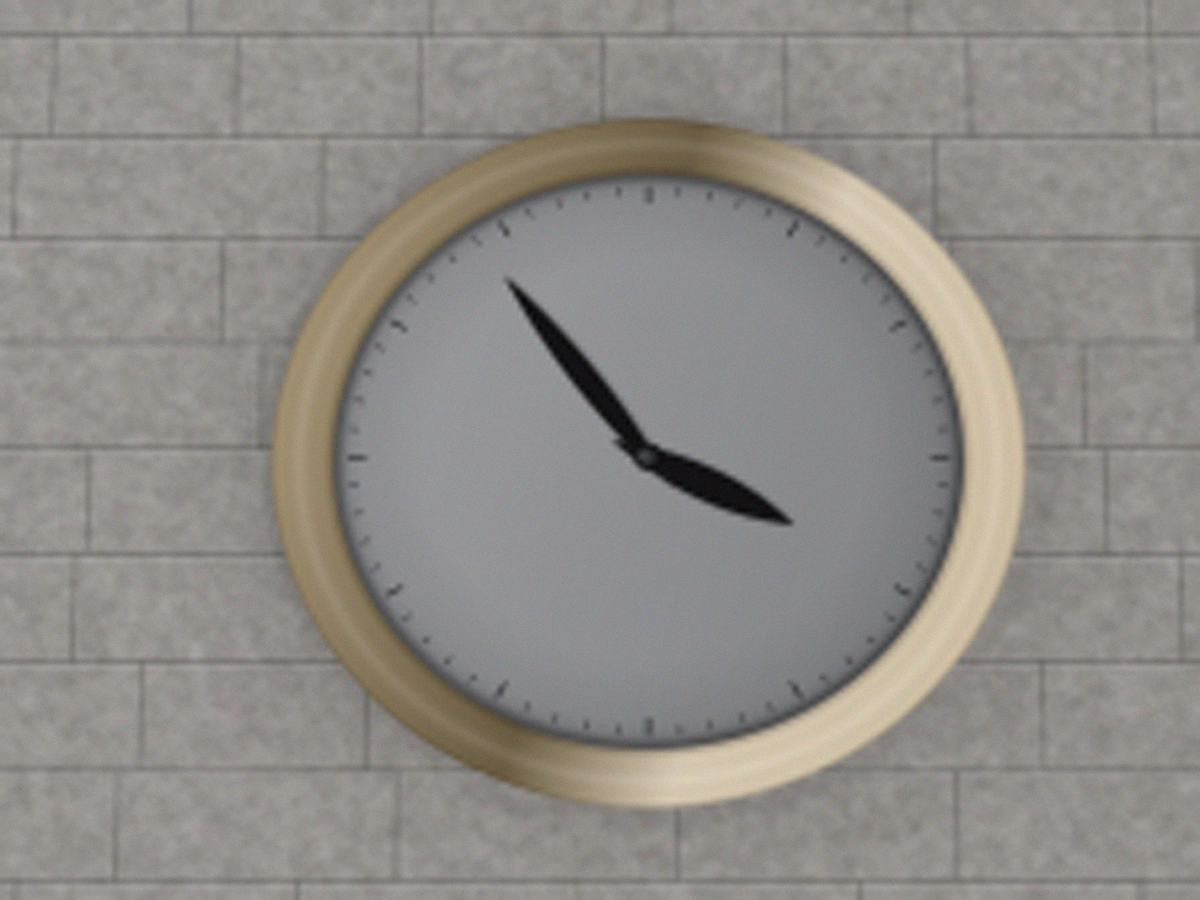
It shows {"hour": 3, "minute": 54}
